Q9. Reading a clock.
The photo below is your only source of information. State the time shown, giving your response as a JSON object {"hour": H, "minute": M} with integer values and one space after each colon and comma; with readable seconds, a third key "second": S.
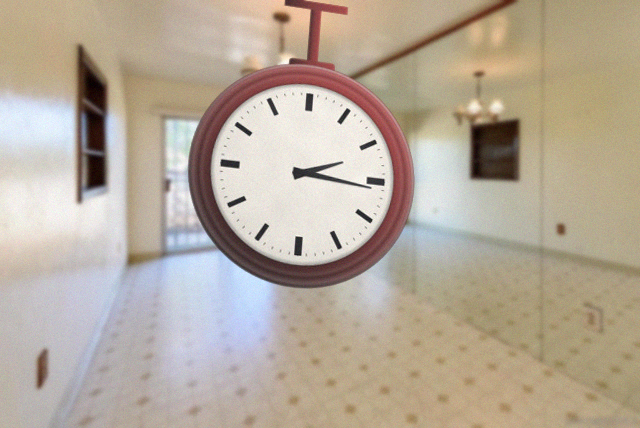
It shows {"hour": 2, "minute": 16}
